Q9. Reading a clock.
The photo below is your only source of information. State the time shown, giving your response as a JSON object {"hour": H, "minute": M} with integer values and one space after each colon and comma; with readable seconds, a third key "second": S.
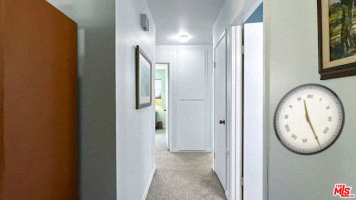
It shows {"hour": 11, "minute": 25}
